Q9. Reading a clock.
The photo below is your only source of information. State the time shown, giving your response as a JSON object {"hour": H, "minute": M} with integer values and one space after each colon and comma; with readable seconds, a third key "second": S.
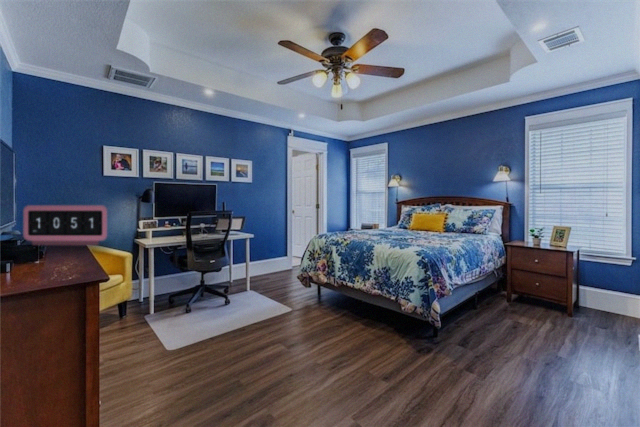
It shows {"hour": 10, "minute": 51}
